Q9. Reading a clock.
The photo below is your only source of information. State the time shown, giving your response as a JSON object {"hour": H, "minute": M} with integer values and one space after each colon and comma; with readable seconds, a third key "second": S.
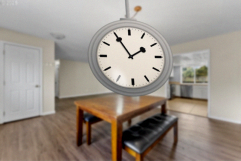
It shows {"hour": 1, "minute": 55}
